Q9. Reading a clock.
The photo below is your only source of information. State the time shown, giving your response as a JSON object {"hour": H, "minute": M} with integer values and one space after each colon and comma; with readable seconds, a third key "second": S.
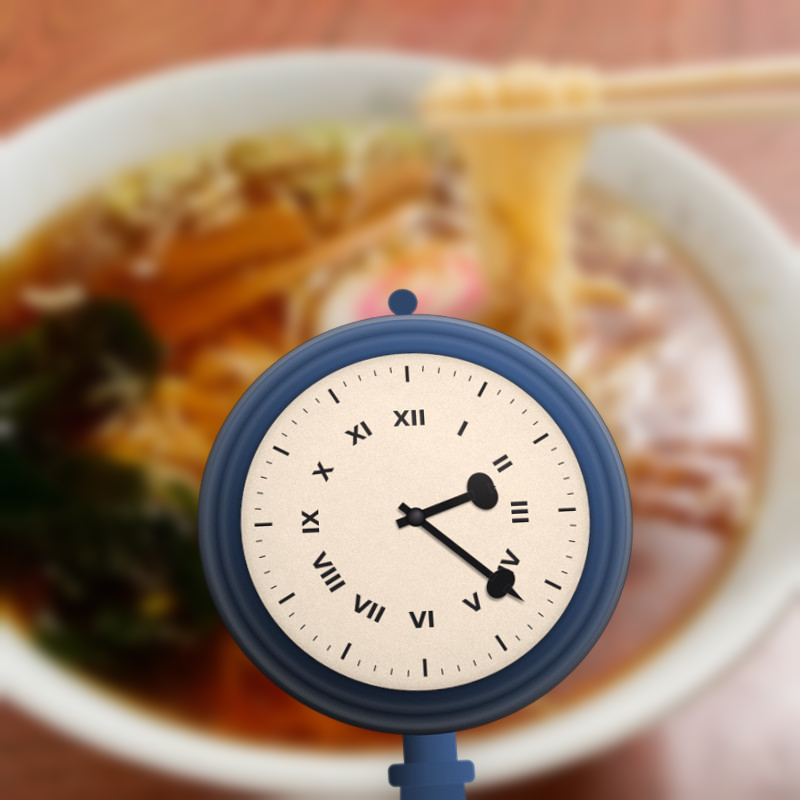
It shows {"hour": 2, "minute": 22}
